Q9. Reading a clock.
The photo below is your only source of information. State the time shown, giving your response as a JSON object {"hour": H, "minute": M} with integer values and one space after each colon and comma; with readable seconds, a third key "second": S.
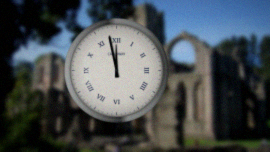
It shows {"hour": 11, "minute": 58}
